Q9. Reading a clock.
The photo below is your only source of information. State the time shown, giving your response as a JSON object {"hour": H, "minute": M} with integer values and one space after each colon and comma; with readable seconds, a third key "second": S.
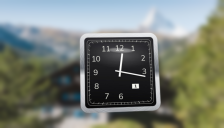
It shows {"hour": 12, "minute": 17}
